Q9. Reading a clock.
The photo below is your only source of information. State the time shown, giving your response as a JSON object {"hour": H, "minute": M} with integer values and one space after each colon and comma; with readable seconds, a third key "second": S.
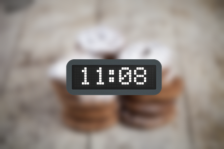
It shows {"hour": 11, "minute": 8}
